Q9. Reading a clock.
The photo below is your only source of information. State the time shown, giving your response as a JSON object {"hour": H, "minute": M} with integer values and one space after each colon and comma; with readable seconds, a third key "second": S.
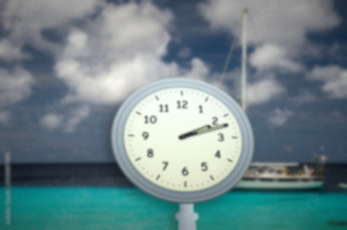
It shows {"hour": 2, "minute": 12}
